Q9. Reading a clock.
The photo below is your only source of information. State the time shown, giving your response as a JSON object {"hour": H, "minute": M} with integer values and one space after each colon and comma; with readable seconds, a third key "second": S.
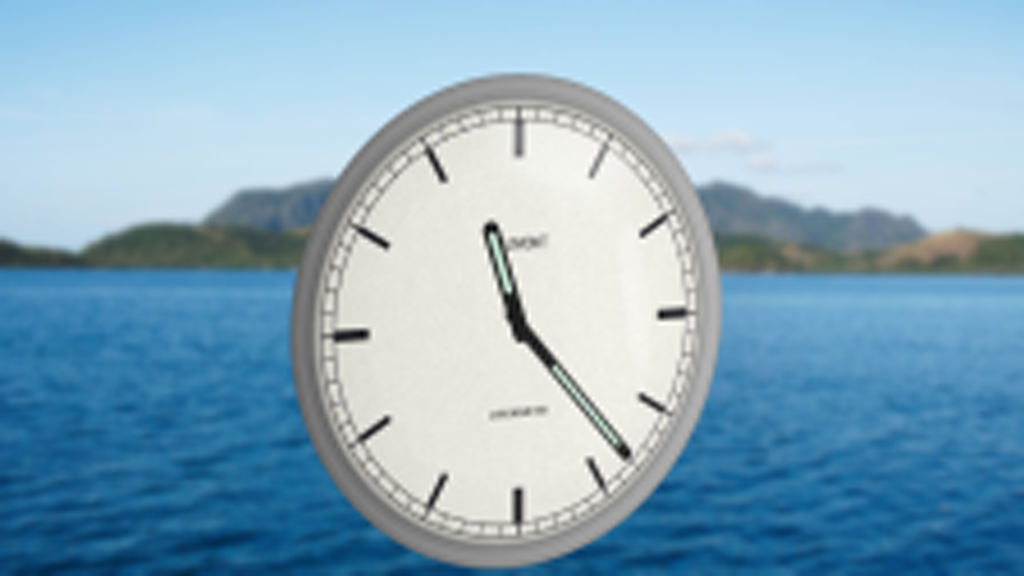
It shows {"hour": 11, "minute": 23}
